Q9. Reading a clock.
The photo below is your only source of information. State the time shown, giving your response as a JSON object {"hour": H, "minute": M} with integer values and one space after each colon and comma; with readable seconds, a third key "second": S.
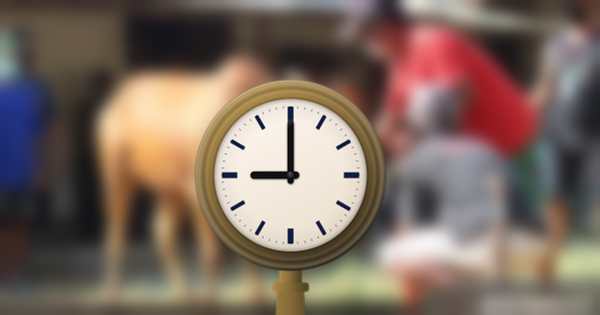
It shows {"hour": 9, "minute": 0}
